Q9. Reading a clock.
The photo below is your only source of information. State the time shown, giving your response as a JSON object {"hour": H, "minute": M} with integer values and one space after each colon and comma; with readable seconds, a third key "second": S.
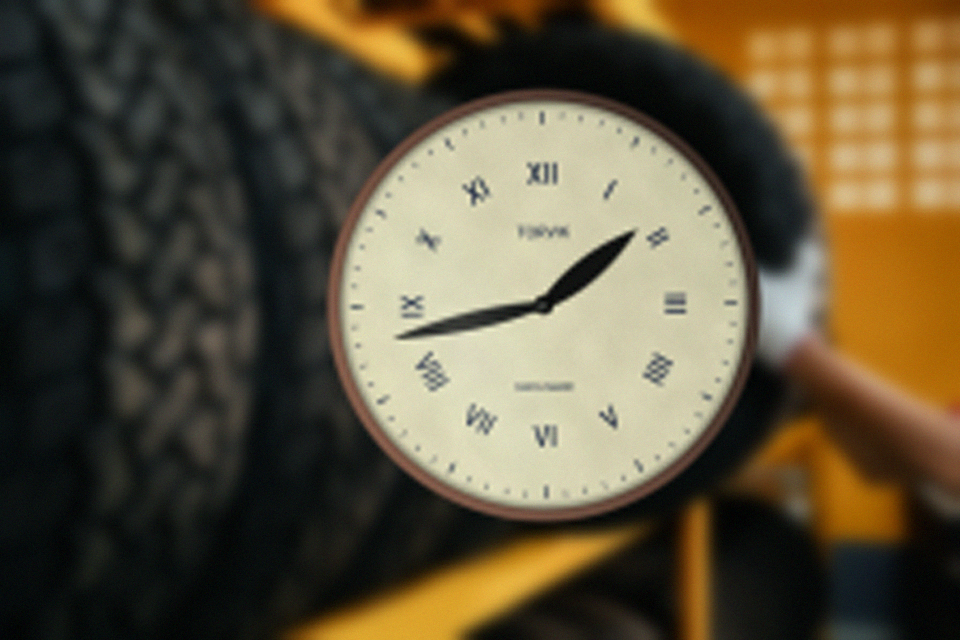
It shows {"hour": 1, "minute": 43}
